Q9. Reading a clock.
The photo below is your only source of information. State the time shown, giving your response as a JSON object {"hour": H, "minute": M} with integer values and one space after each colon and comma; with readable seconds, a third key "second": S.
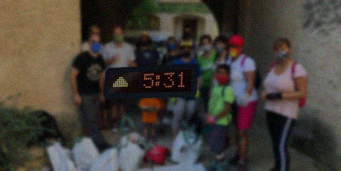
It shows {"hour": 5, "minute": 31}
